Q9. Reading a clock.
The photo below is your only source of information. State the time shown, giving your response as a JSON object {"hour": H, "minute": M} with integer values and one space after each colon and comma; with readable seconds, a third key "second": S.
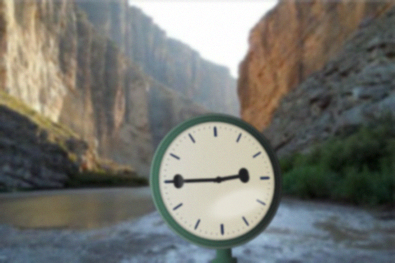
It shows {"hour": 2, "minute": 45}
